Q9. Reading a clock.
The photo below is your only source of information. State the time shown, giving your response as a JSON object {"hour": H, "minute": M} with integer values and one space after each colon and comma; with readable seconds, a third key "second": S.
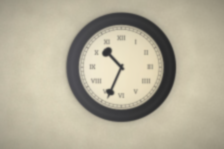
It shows {"hour": 10, "minute": 34}
